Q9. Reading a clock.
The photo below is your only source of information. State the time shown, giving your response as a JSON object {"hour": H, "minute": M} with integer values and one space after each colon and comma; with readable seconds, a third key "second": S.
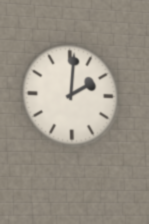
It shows {"hour": 2, "minute": 1}
